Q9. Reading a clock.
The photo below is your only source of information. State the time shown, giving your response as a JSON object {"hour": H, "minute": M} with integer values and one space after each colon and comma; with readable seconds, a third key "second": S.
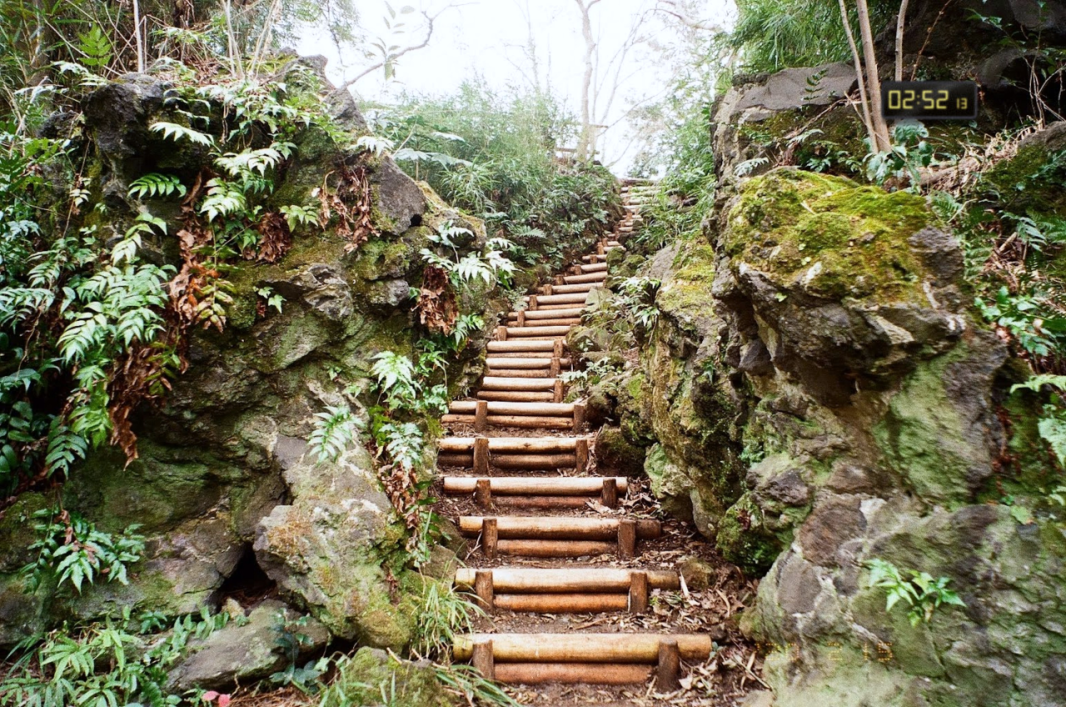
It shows {"hour": 2, "minute": 52}
